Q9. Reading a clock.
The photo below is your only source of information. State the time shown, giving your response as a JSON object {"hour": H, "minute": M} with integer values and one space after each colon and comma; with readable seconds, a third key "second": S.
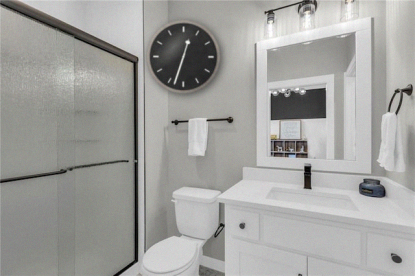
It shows {"hour": 12, "minute": 33}
